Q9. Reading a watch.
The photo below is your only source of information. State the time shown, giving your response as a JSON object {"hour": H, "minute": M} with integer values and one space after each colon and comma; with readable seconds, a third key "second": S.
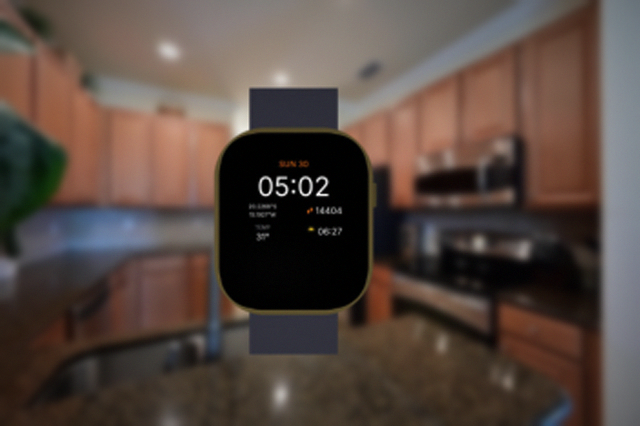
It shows {"hour": 5, "minute": 2}
